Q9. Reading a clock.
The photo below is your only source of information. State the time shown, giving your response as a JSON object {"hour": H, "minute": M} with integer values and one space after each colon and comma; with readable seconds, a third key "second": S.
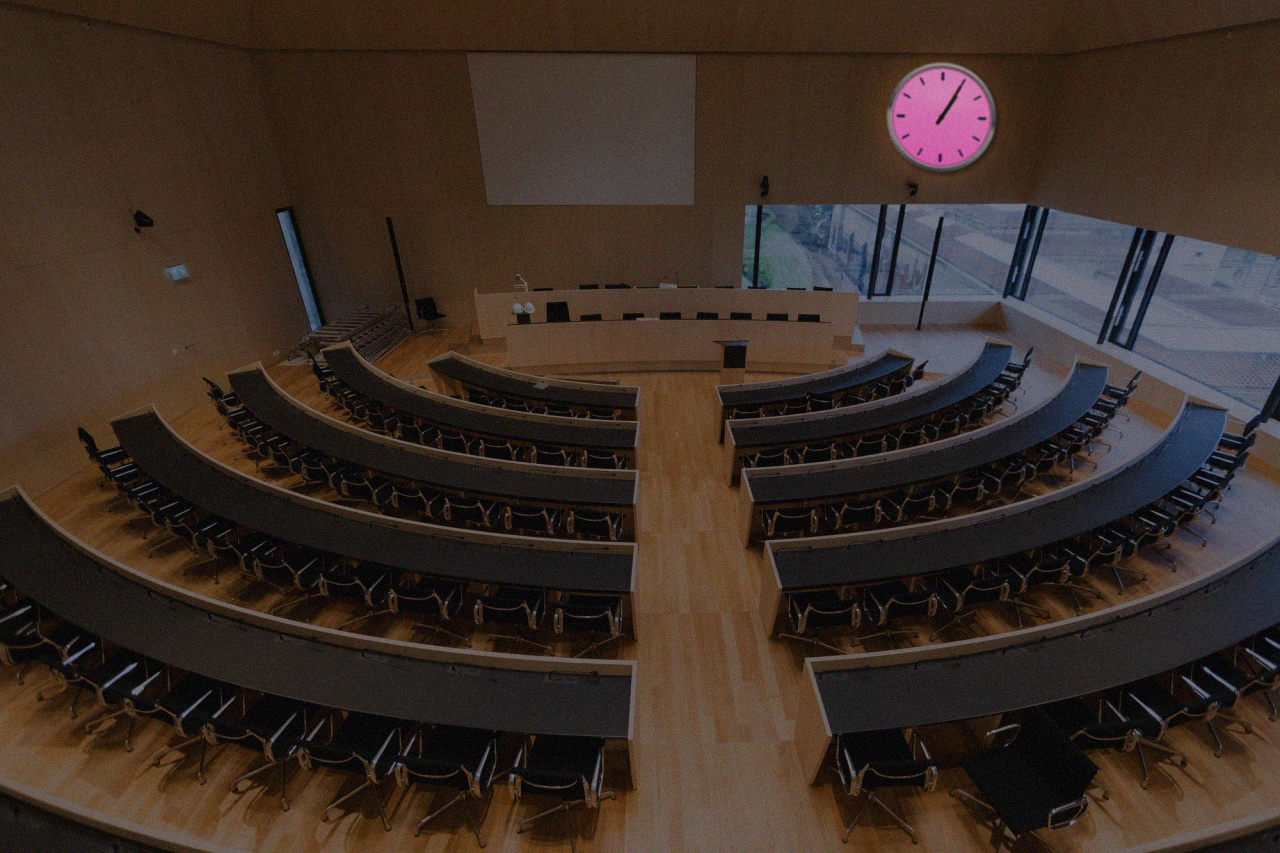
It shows {"hour": 1, "minute": 5}
